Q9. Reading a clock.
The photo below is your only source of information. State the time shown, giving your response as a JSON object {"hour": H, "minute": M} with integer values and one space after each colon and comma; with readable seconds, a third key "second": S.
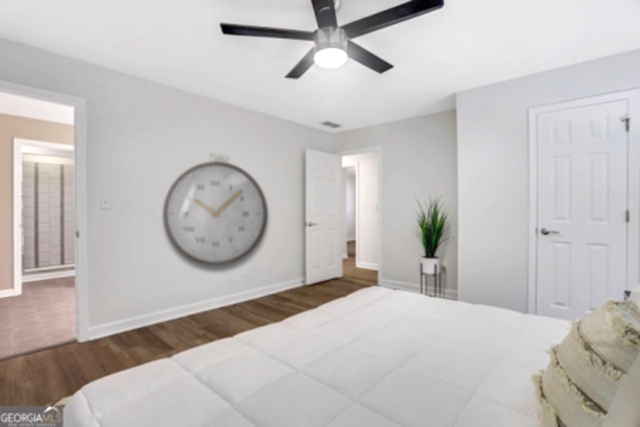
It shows {"hour": 10, "minute": 8}
